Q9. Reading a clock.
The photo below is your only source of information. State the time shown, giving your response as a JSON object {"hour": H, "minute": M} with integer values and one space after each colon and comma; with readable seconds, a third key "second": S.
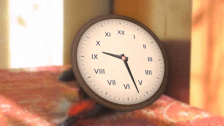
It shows {"hour": 9, "minute": 27}
